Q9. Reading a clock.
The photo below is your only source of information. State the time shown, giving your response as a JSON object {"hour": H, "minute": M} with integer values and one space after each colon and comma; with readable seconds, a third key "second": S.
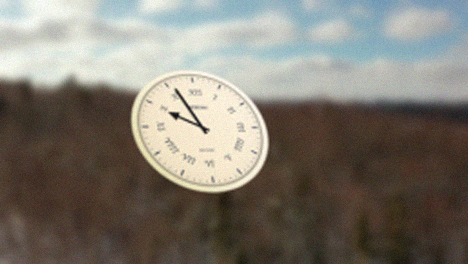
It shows {"hour": 9, "minute": 56}
